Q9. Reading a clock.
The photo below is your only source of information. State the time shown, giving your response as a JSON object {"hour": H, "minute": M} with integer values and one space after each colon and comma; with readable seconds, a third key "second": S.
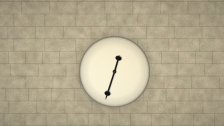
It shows {"hour": 12, "minute": 33}
